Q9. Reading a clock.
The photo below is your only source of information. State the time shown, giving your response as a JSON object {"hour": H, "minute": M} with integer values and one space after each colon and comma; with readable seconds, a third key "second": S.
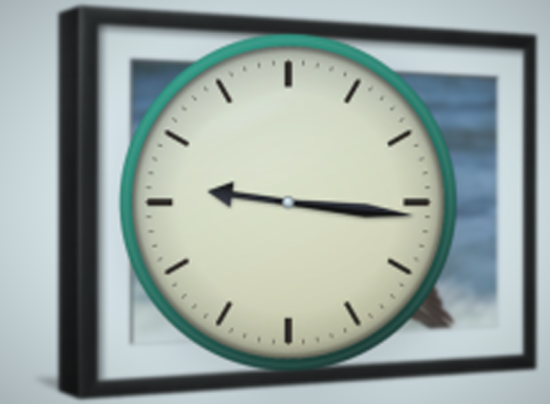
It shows {"hour": 9, "minute": 16}
